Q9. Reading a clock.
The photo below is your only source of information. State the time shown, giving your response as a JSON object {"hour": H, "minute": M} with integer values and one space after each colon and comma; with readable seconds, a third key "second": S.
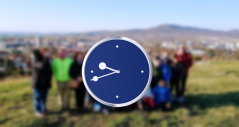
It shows {"hour": 9, "minute": 42}
